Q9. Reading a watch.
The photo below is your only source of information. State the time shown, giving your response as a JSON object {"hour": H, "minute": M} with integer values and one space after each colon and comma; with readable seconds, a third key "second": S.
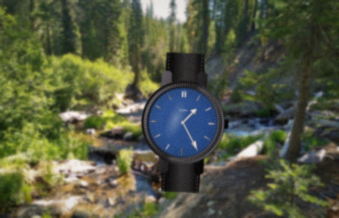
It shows {"hour": 1, "minute": 25}
